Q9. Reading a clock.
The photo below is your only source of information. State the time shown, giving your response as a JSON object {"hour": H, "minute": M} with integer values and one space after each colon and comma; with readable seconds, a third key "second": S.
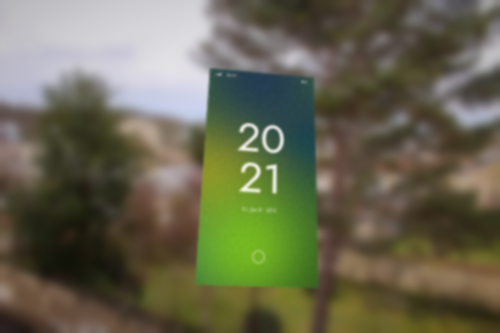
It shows {"hour": 20, "minute": 21}
